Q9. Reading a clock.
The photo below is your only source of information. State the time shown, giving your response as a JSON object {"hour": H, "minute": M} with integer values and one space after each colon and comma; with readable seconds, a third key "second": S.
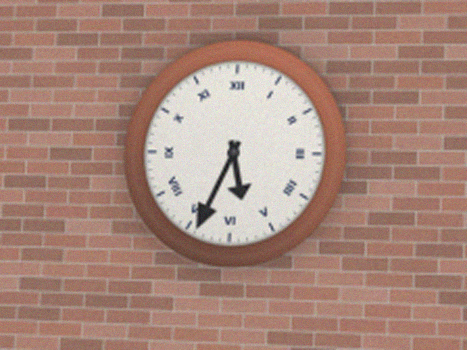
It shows {"hour": 5, "minute": 34}
